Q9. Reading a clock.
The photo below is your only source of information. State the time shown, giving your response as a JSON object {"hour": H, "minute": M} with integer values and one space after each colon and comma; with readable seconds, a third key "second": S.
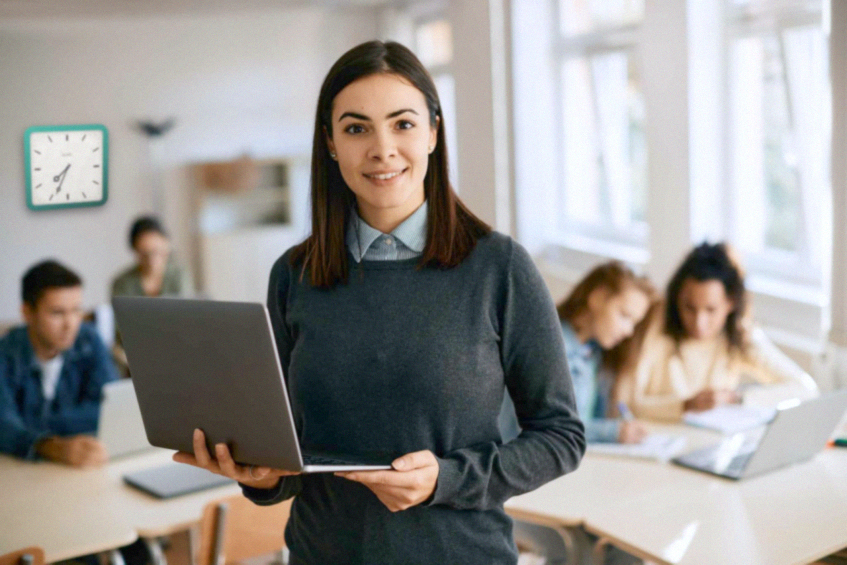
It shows {"hour": 7, "minute": 34}
